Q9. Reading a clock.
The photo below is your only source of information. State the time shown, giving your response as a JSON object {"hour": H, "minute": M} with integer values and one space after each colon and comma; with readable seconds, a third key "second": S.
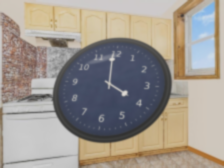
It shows {"hour": 3, "minute": 59}
